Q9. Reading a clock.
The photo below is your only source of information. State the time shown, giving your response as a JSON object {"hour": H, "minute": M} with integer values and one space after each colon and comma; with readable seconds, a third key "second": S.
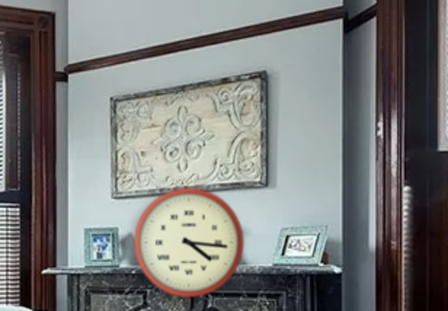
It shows {"hour": 4, "minute": 16}
